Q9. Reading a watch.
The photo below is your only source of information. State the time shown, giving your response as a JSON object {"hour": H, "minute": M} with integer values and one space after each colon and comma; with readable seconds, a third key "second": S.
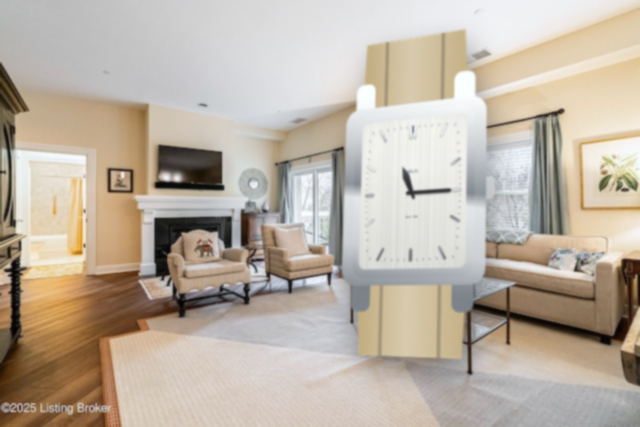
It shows {"hour": 11, "minute": 15}
